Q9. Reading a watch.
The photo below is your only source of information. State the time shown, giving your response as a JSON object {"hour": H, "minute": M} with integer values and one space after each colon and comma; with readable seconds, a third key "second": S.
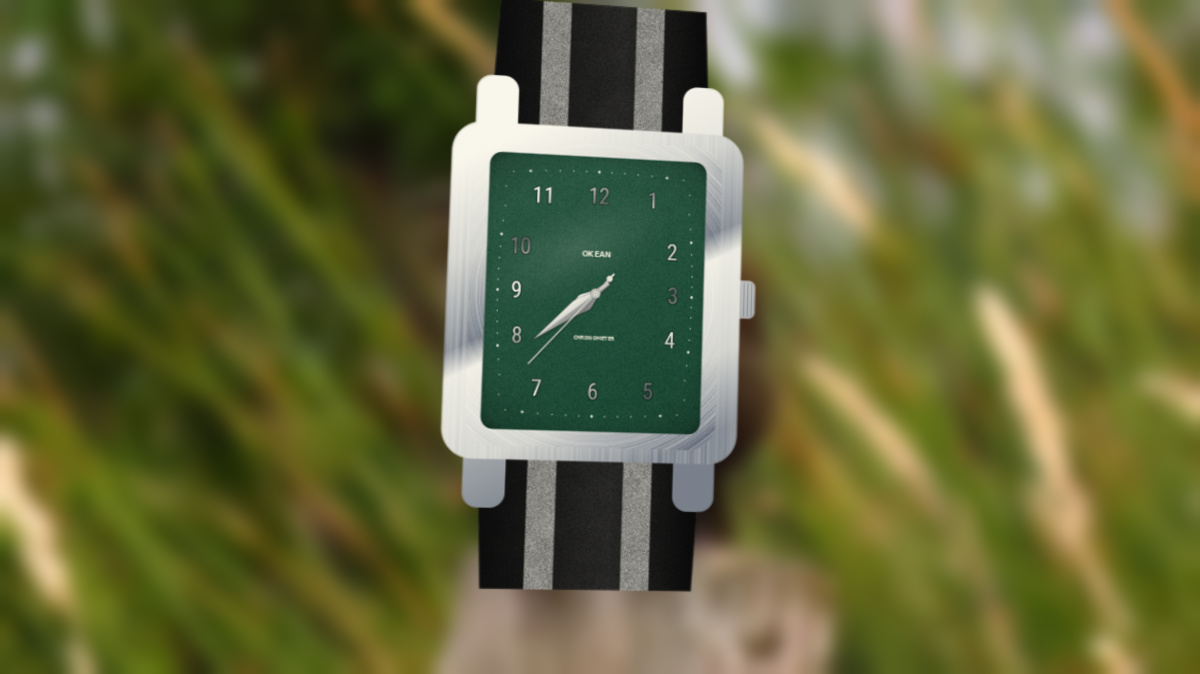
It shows {"hour": 7, "minute": 38, "second": 37}
